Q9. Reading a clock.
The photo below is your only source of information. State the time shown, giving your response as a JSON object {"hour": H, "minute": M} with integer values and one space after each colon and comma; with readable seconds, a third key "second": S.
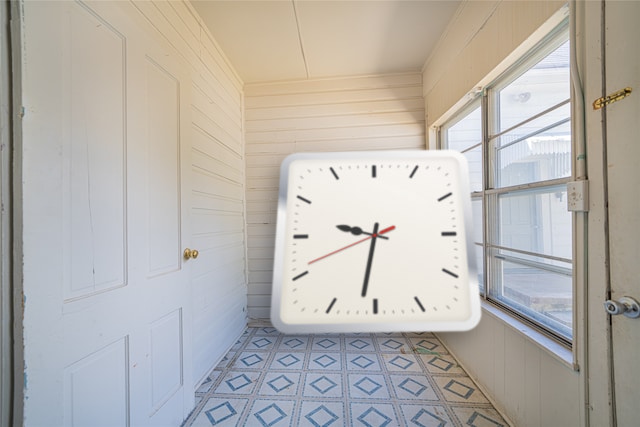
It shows {"hour": 9, "minute": 31, "second": 41}
